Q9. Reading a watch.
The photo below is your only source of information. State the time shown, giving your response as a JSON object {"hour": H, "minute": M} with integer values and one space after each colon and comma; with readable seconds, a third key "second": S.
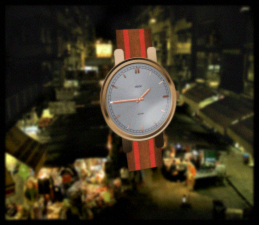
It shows {"hour": 1, "minute": 45}
